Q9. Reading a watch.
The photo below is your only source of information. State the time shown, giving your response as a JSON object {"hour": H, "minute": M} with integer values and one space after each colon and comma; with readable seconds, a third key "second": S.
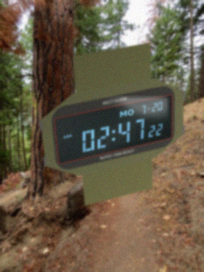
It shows {"hour": 2, "minute": 47, "second": 22}
